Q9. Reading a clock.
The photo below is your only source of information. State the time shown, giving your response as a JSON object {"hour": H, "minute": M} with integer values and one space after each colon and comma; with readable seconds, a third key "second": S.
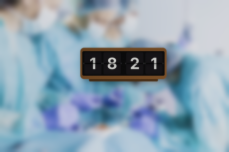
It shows {"hour": 18, "minute": 21}
